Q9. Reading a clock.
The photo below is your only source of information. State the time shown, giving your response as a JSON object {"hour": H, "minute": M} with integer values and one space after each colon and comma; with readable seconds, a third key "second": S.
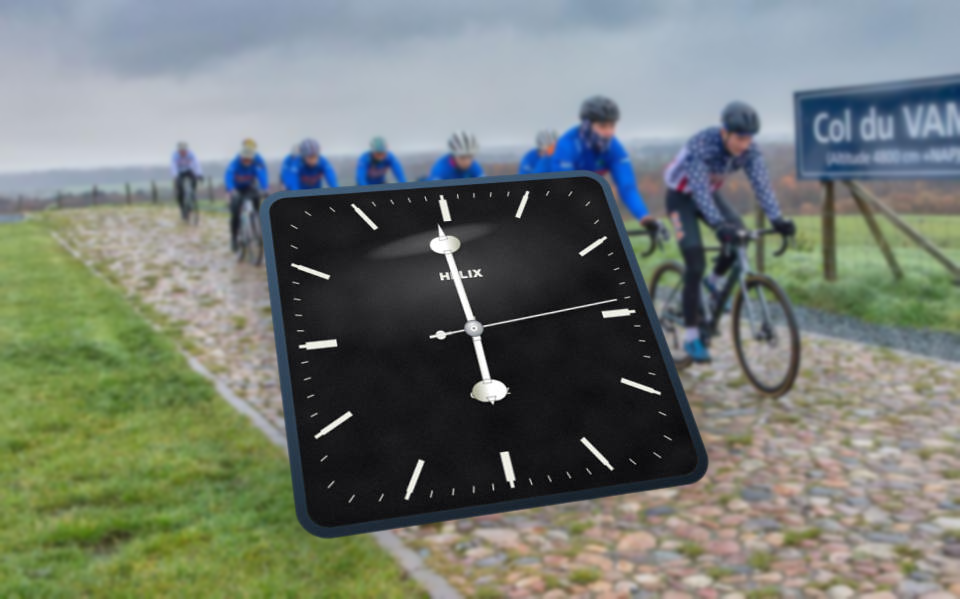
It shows {"hour": 5, "minute": 59, "second": 14}
